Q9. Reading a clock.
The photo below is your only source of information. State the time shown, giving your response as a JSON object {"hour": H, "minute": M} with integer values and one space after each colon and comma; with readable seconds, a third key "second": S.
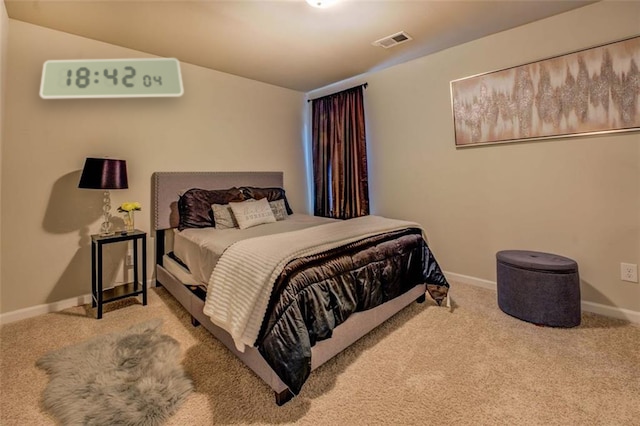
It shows {"hour": 18, "minute": 42, "second": 4}
